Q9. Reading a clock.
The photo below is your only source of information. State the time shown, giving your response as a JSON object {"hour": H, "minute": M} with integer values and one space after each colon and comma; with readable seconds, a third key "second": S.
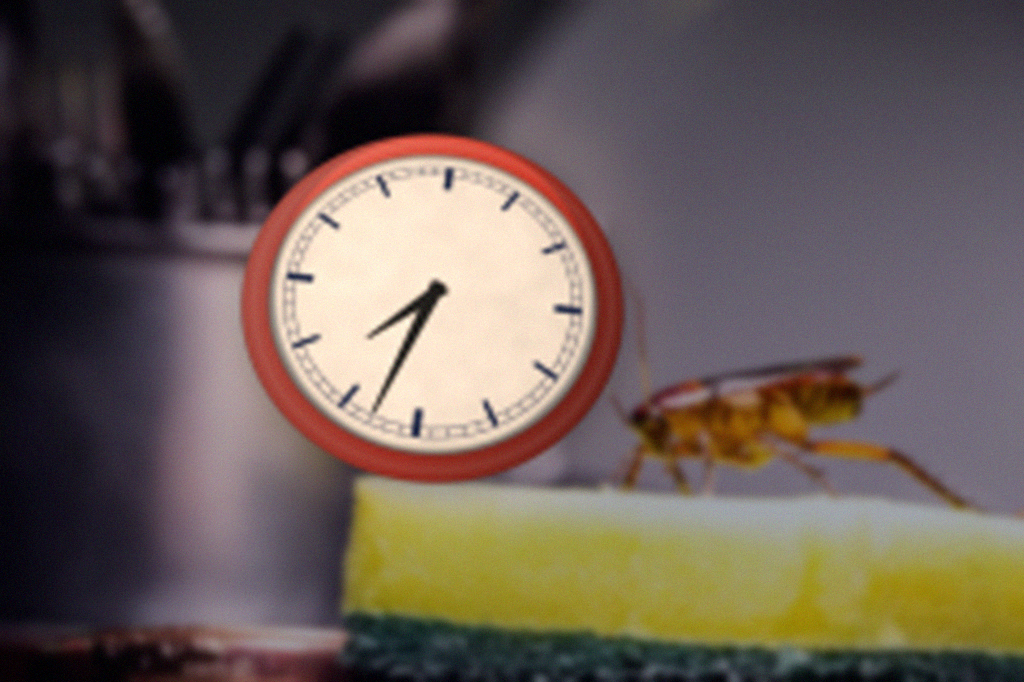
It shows {"hour": 7, "minute": 33}
